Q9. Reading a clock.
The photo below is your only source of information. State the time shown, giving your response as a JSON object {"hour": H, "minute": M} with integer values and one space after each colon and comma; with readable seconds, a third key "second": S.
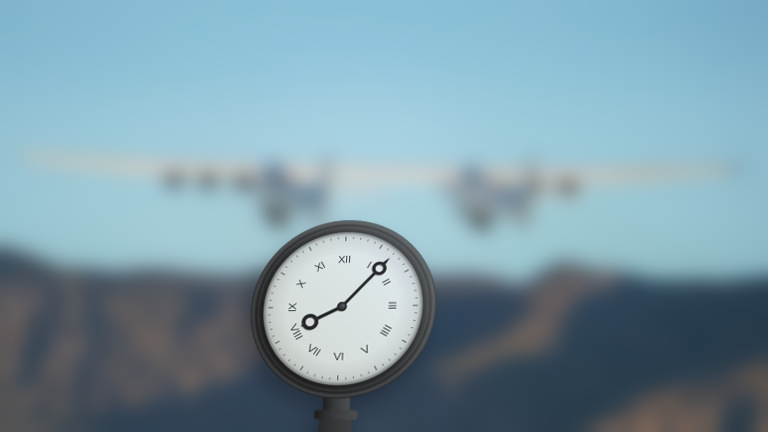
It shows {"hour": 8, "minute": 7}
